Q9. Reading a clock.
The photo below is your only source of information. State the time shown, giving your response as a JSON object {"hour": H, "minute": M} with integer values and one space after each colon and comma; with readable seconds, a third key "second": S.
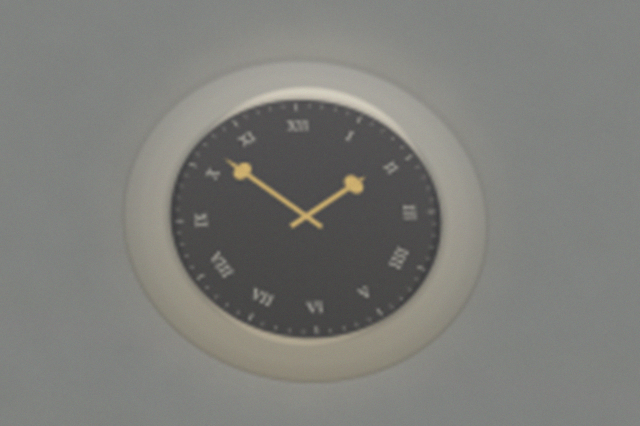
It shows {"hour": 1, "minute": 52}
